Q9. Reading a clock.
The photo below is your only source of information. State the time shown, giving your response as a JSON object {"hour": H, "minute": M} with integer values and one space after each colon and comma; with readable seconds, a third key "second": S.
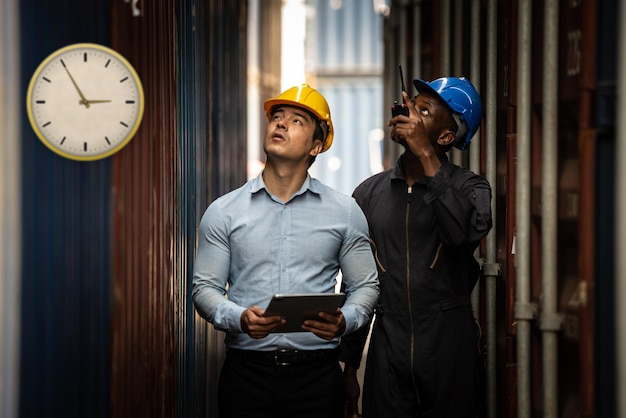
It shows {"hour": 2, "minute": 55}
